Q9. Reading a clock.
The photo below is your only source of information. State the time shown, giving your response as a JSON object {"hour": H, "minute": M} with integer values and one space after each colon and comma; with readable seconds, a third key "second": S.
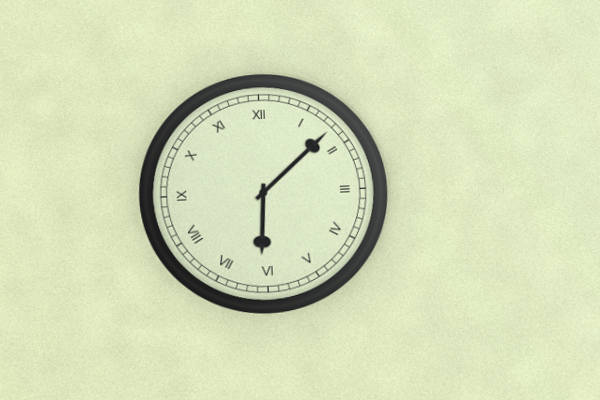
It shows {"hour": 6, "minute": 8}
